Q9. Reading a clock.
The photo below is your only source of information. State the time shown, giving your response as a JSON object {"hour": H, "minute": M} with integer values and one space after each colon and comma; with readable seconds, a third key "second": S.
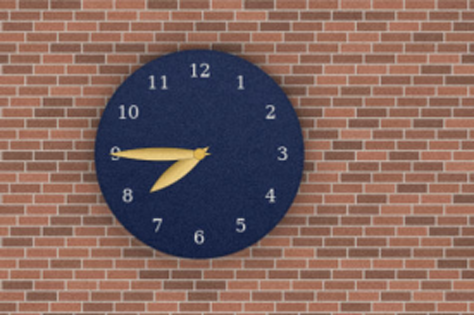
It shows {"hour": 7, "minute": 45}
